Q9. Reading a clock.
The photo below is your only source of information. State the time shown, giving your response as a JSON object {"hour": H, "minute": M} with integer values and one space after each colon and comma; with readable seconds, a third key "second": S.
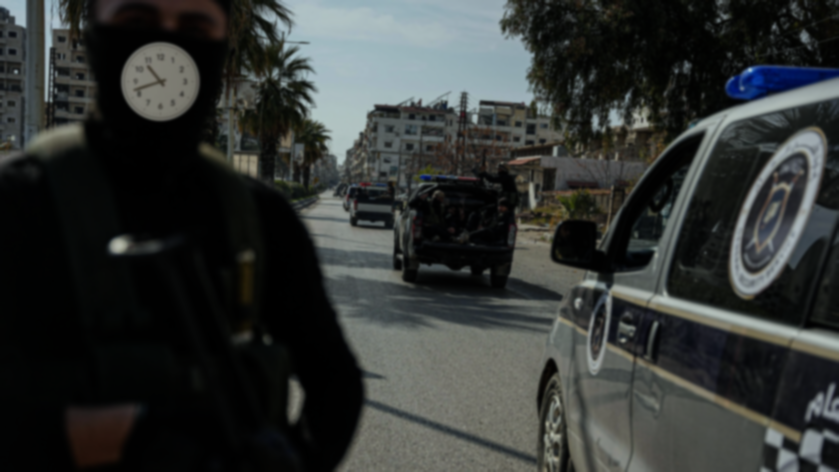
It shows {"hour": 10, "minute": 42}
